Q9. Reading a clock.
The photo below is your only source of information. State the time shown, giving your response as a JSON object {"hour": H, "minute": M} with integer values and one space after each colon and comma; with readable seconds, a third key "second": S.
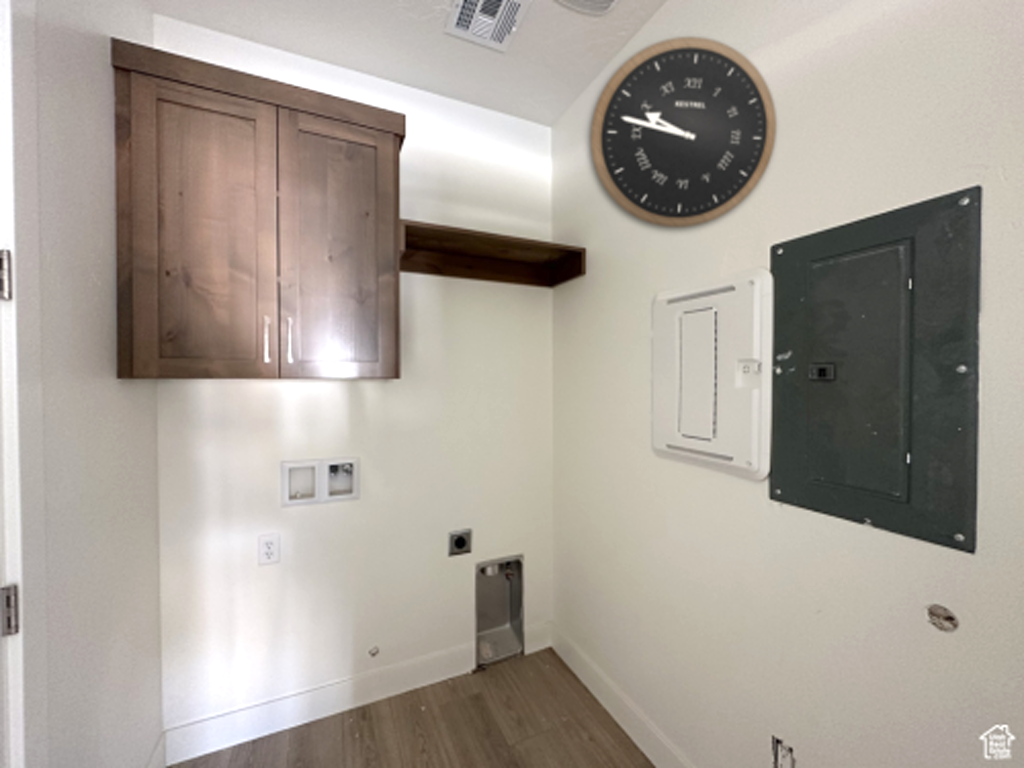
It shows {"hour": 9, "minute": 47}
